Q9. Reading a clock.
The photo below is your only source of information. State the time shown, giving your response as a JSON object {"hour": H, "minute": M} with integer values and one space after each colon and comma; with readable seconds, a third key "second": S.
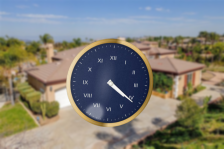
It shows {"hour": 4, "minute": 21}
